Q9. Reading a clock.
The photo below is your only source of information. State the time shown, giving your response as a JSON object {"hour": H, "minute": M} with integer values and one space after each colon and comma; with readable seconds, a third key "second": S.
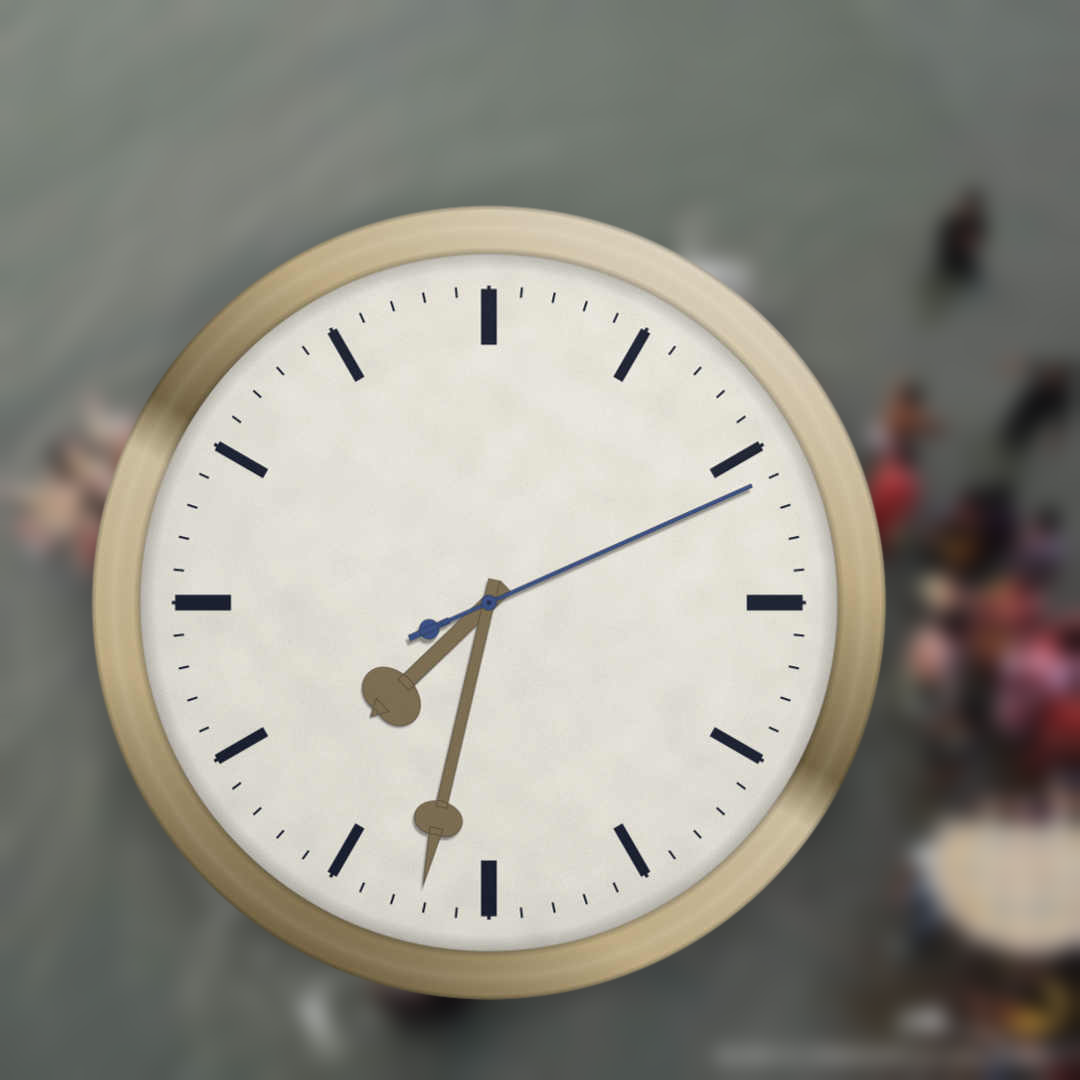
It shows {"hour": 7, "minute": 32, "second": 11}
